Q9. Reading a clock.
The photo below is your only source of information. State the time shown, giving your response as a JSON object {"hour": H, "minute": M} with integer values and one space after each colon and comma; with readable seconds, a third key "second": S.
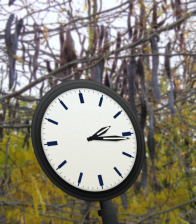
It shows {"hour": 2, "minute": 16}
